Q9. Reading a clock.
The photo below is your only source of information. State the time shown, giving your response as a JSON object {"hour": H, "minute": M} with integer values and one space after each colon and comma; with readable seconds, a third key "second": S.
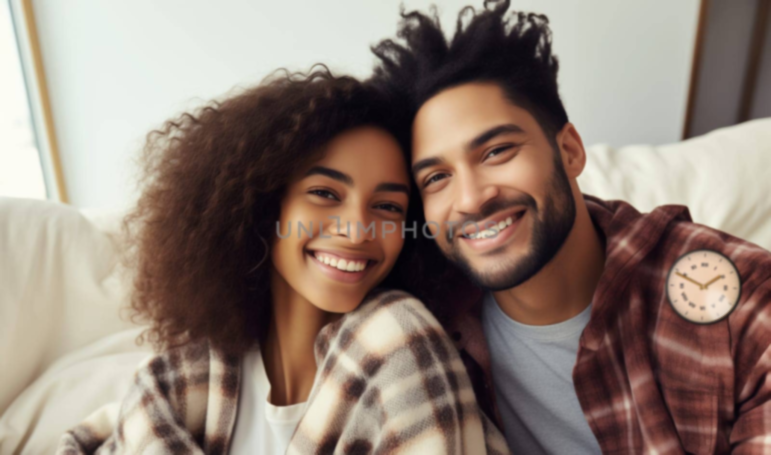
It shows {"hour": 1, "minute": 49}
